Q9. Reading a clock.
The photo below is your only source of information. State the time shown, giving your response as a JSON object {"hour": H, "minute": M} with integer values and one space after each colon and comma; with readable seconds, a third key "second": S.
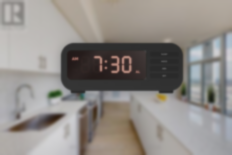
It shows {"hour": 7, "minute": 30}
